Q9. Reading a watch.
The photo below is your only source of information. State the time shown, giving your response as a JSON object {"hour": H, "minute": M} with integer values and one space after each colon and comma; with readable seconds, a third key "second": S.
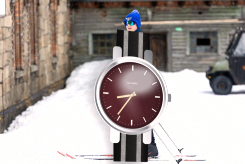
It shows {"hour": 8, "minute": 36}
